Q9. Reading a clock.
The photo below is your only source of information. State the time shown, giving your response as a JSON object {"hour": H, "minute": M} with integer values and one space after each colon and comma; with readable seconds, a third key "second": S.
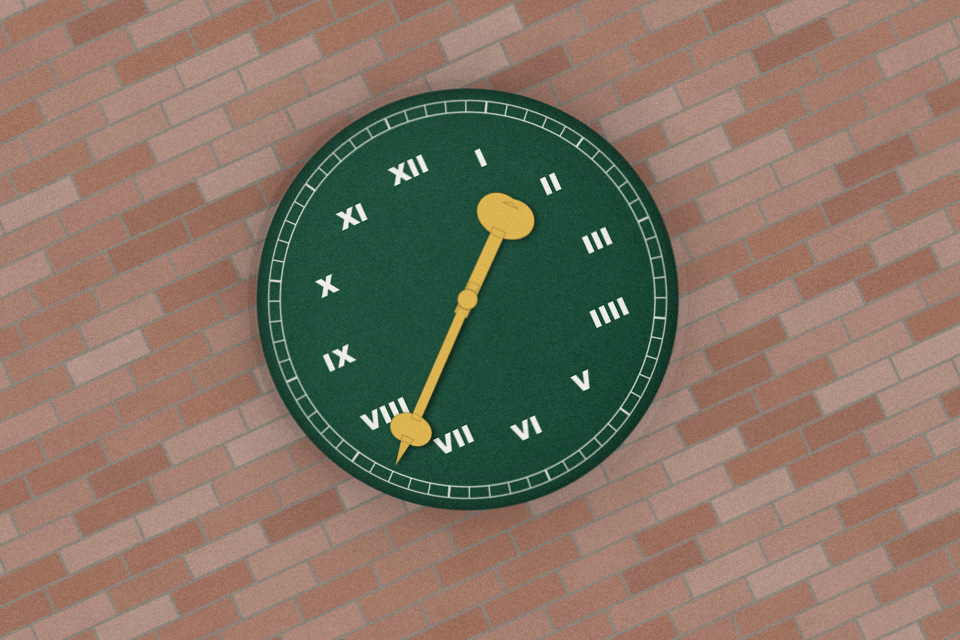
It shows {"hour": 1, "minute": 38}
